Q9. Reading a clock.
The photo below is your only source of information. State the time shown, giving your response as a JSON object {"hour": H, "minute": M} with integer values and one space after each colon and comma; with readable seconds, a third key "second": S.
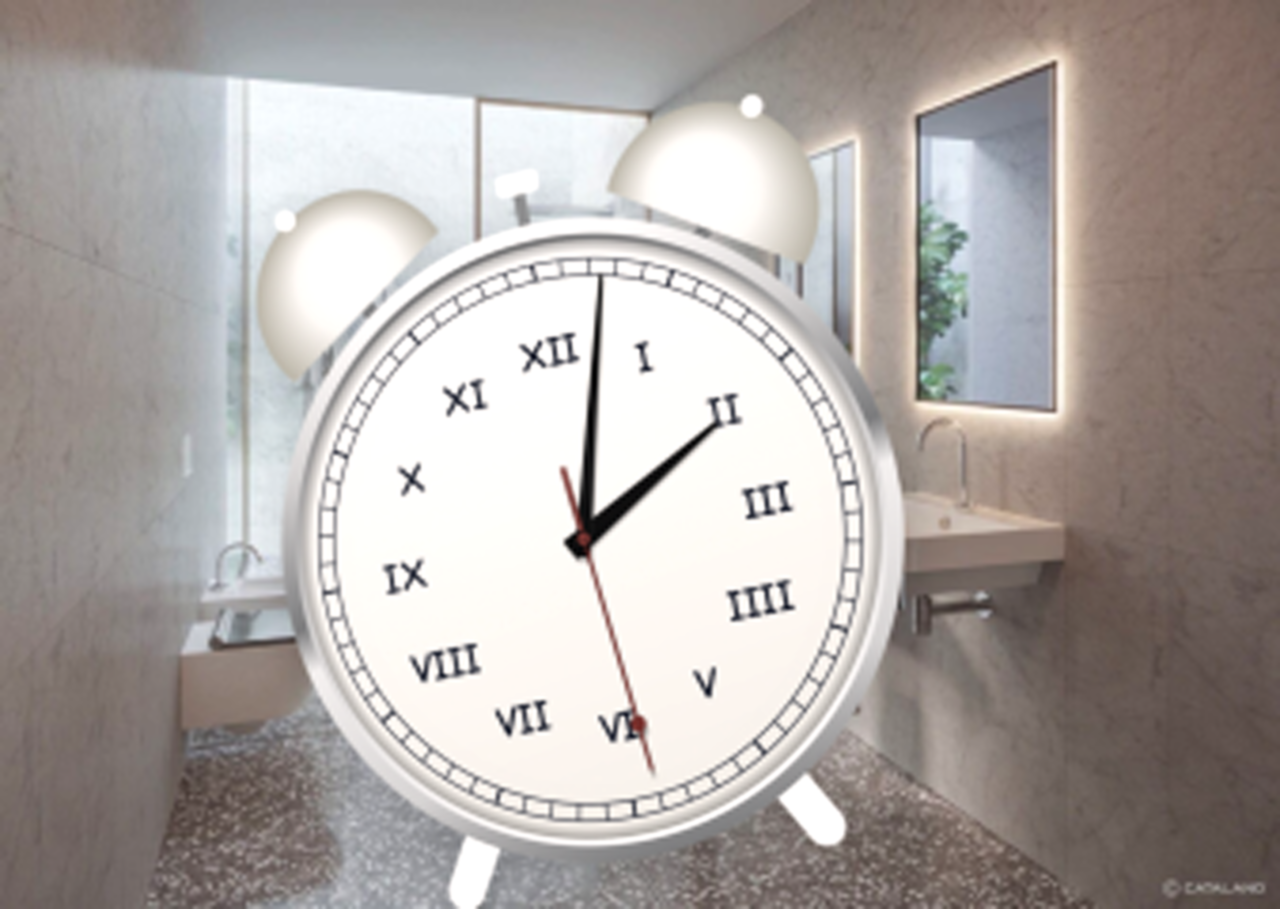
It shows {"hour": 2, "minute": 2, "second": 29}
